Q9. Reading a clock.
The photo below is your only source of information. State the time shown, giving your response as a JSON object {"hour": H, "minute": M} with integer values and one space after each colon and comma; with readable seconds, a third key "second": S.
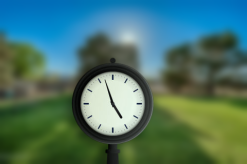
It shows {"hour": 4, "minute": 57}
